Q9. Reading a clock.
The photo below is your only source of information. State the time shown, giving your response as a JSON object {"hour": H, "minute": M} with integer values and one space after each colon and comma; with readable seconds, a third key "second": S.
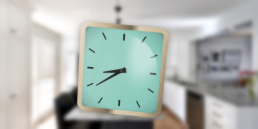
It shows {"hour": 8, "minute": 39}
